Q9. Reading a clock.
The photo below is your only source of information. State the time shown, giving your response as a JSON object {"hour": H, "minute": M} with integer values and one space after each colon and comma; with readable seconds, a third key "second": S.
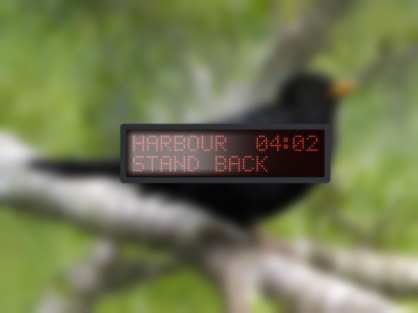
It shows {"hour": 4, "minute": 2}
